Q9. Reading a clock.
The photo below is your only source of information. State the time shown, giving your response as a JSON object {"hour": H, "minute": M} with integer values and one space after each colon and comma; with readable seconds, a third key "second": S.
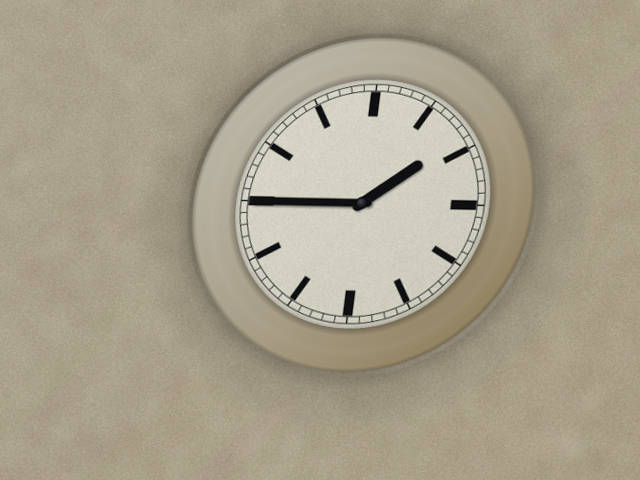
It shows {"hour": 1, "minute": 45}
